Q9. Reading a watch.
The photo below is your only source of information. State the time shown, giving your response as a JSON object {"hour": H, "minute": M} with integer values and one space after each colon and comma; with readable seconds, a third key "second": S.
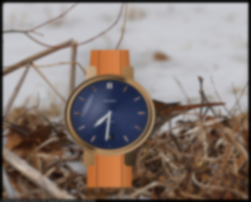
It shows {"hour": 7, "minute": 31}
